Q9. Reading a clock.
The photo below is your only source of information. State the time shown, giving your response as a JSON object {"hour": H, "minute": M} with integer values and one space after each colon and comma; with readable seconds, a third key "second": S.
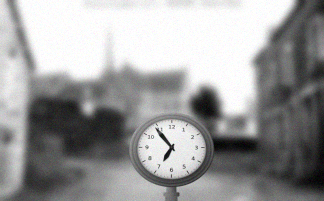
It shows {"hour": 6, "minute": 54}
